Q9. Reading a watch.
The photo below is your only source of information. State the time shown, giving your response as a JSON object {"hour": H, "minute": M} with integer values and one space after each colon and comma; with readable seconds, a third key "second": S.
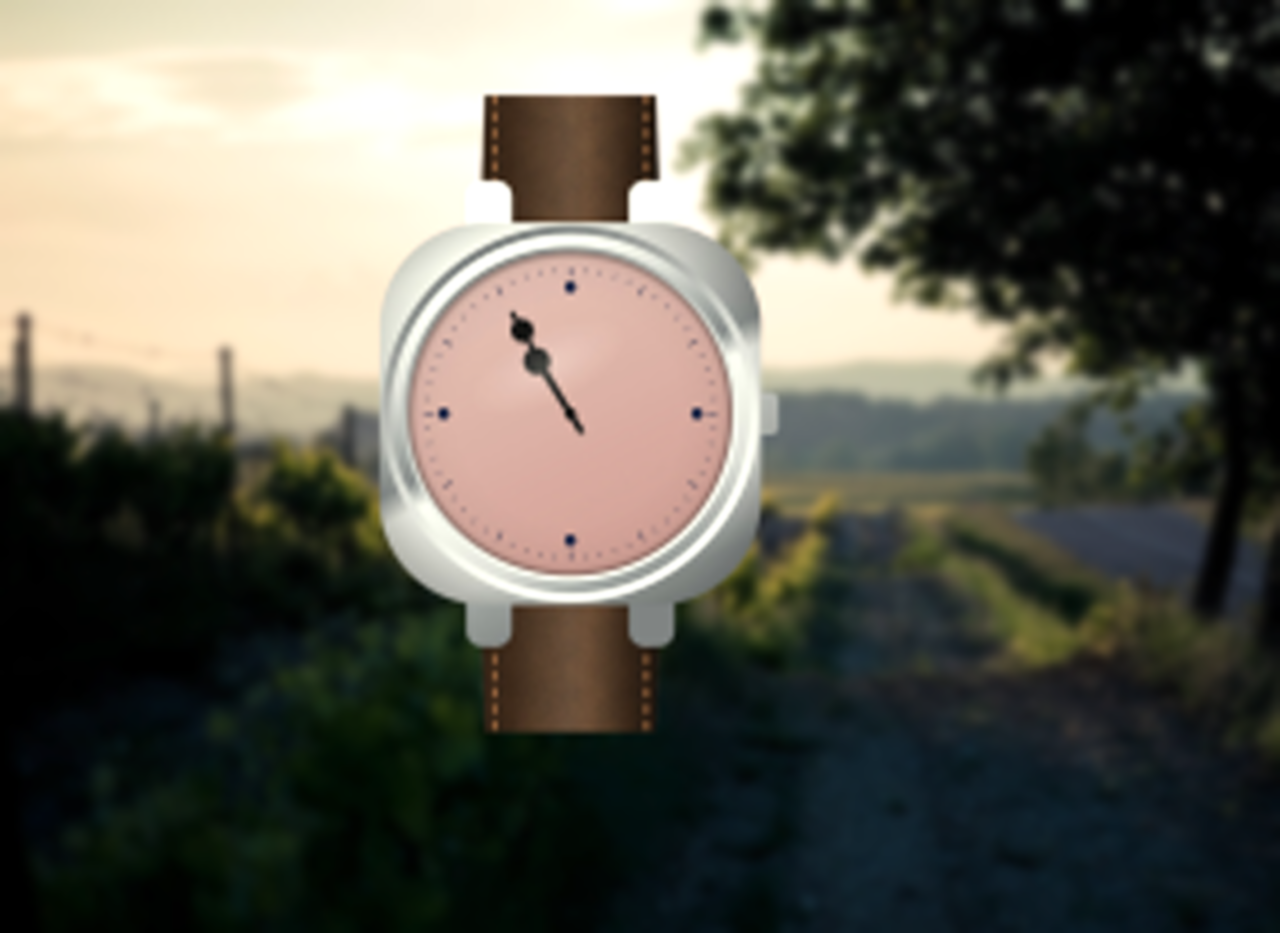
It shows {"hour": 10, "minute": 55}
